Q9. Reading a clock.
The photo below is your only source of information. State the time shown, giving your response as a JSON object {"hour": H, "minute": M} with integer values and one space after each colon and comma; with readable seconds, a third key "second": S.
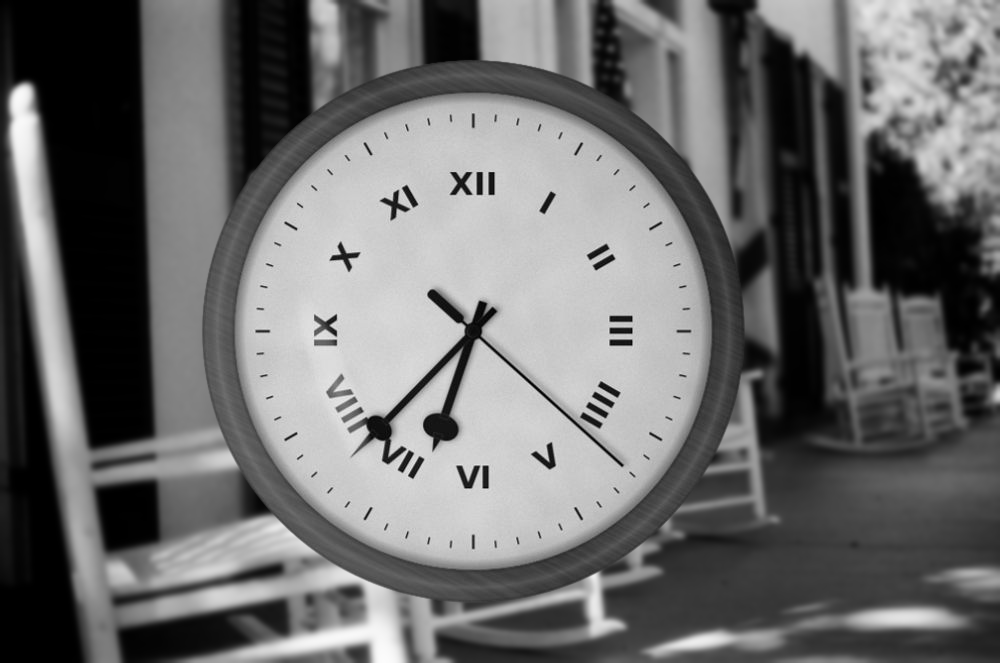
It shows {"hour": 6, "minute": 37, "second": 22}
